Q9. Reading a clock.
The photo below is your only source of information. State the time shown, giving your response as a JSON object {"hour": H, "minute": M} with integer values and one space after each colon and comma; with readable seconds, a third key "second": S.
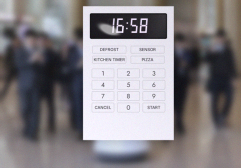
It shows {"hour": 16, "minute": 58}
